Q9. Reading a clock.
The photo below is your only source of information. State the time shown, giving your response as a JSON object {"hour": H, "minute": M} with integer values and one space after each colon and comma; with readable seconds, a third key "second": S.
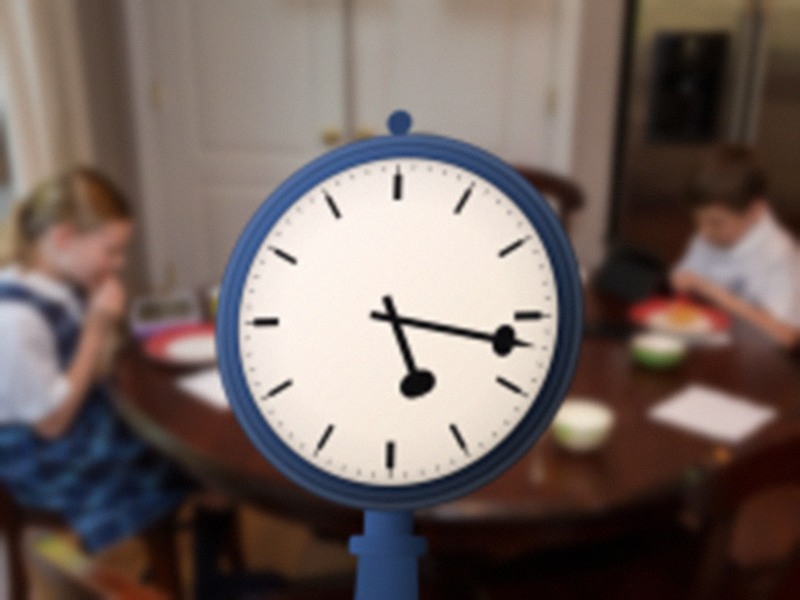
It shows {"hour": 5, "minute": 17}
